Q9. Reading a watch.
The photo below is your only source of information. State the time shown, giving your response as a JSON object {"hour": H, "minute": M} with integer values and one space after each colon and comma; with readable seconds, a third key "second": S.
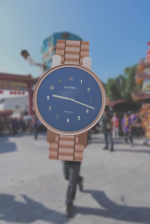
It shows {"hour": 9, "minute": 18}
